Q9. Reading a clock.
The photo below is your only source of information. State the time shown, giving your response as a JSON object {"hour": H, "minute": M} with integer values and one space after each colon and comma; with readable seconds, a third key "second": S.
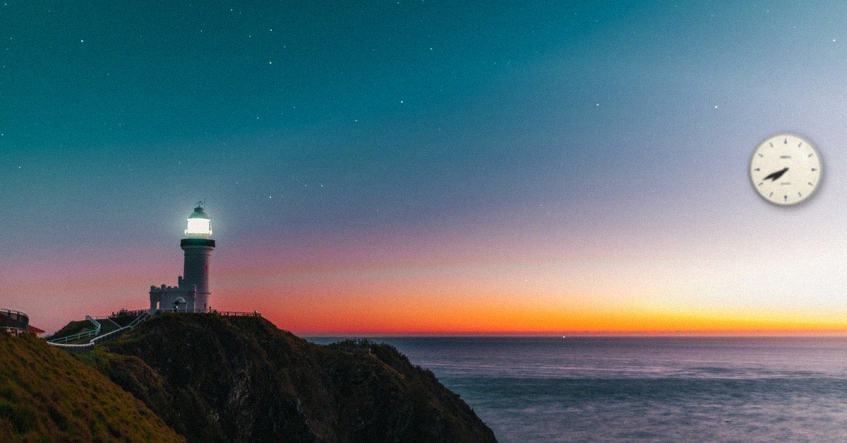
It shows {"hour": 7, "minute": 41}
